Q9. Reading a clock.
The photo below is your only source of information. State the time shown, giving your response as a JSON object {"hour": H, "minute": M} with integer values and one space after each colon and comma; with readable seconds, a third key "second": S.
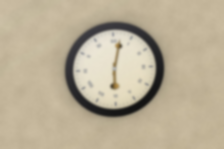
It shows {"hour": 6, "minute": 2}
